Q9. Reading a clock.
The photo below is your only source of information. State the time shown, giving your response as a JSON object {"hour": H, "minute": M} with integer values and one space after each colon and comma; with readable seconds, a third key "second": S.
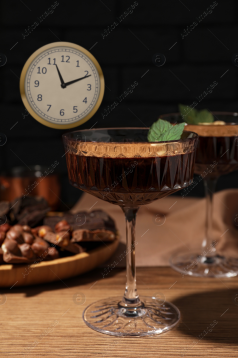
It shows {"hour": 11, "minute": 11}
